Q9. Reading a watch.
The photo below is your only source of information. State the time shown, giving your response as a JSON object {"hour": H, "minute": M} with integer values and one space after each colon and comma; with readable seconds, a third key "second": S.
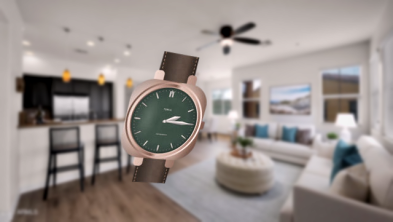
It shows {"hour": 2, "minute": 15}
